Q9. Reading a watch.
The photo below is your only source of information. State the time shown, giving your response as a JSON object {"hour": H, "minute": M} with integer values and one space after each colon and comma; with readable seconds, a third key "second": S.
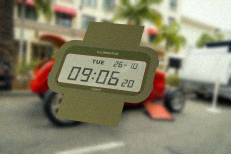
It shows {"hour": 9, "minute": 6, "second": 20}
